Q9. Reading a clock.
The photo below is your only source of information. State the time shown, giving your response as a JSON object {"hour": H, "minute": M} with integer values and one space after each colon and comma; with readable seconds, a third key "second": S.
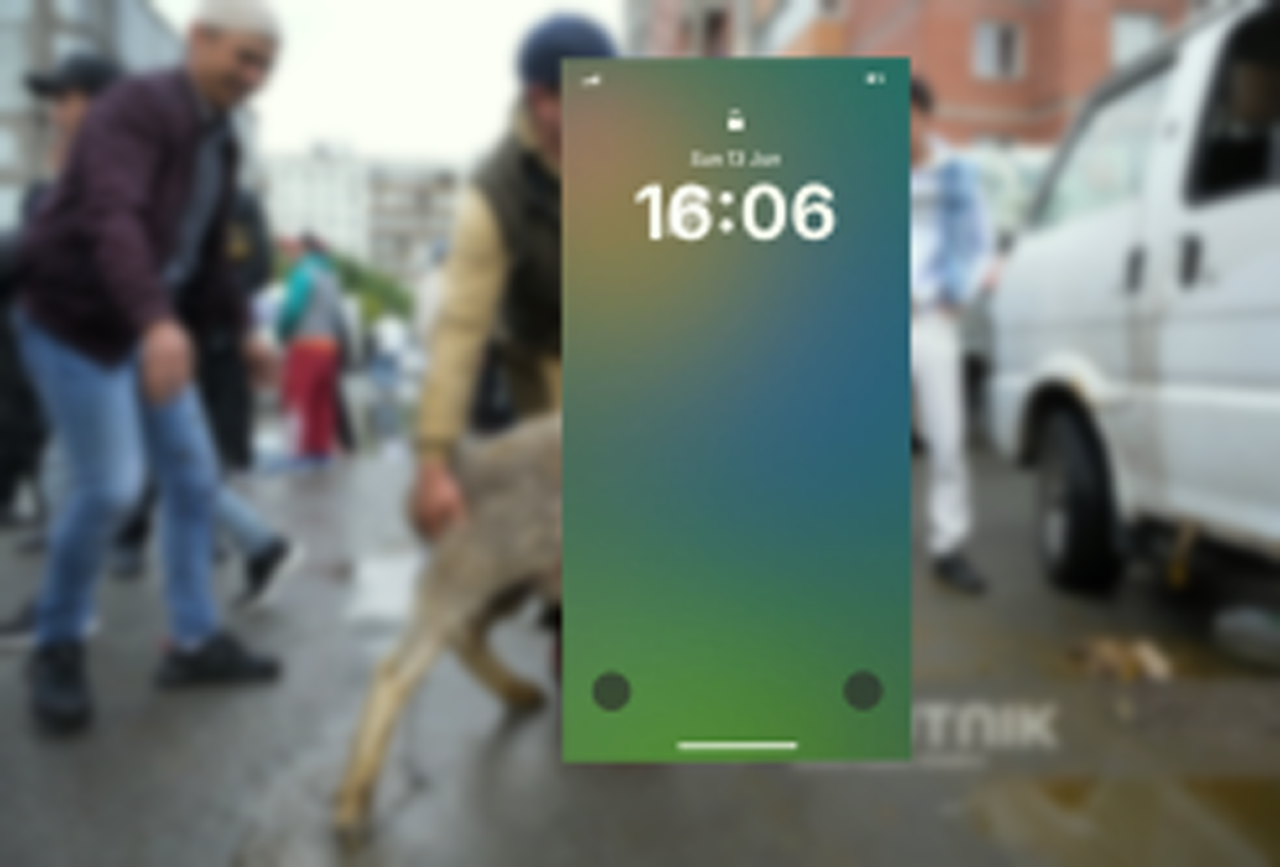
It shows {"hour": 16, "minute": 6}
